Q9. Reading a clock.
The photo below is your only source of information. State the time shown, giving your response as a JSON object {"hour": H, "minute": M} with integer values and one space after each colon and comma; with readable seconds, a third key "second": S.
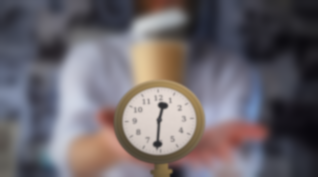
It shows {"hour": 12, "minute": 31}
